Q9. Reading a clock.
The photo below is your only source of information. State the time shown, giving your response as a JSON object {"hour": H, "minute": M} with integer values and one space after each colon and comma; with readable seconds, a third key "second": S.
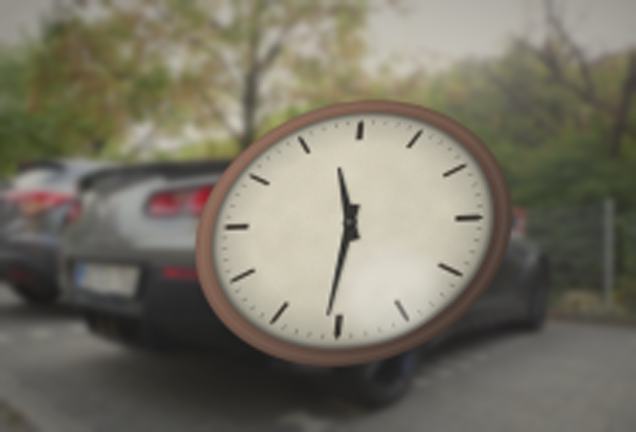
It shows {"hour": 11, "minute": 31}
